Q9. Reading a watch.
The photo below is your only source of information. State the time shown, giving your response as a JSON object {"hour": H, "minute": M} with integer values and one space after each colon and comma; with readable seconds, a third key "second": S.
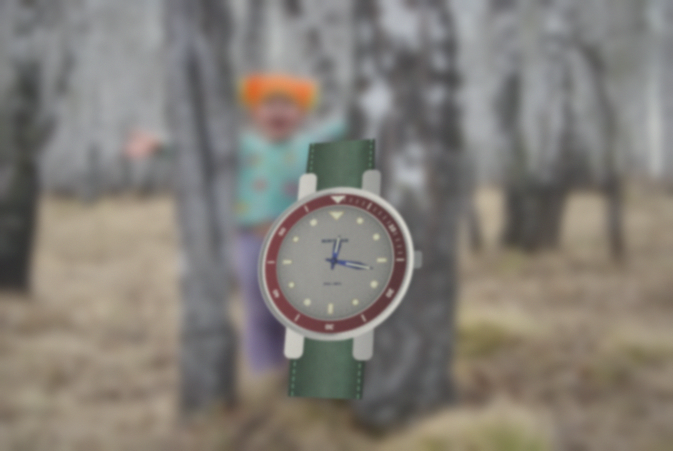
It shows {"hour": 12, "minute": 17}
